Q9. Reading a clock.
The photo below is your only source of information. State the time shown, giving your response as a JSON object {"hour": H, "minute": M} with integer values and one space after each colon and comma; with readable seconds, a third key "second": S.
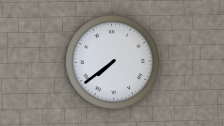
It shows {"hour": 7, "minute": 39}
